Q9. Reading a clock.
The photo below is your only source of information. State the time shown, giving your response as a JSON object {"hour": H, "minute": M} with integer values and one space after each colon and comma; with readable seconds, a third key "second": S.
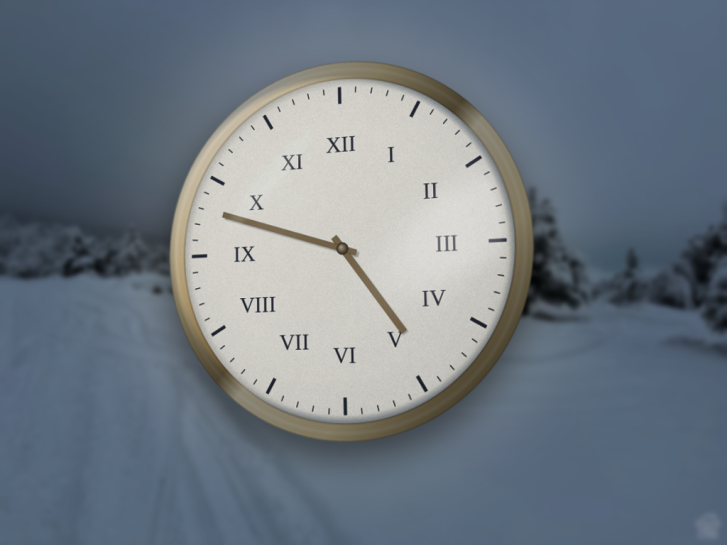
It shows {"hour": 4, "minute": 48}
